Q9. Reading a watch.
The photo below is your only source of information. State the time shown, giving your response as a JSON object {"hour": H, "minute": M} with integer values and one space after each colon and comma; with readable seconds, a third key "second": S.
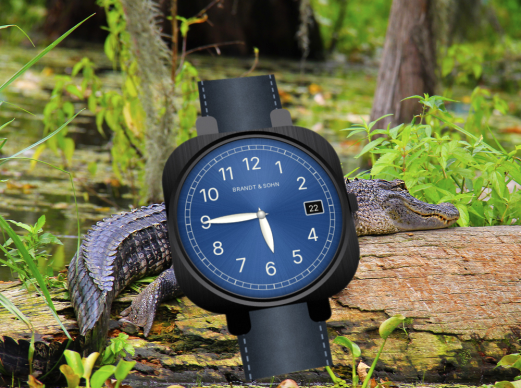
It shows {"hour": 5, "minute": 45}
